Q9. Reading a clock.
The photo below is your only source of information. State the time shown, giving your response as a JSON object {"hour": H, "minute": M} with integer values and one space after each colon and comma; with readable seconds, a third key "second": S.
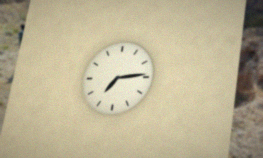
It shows {"hour": 7, "minute": 14}
